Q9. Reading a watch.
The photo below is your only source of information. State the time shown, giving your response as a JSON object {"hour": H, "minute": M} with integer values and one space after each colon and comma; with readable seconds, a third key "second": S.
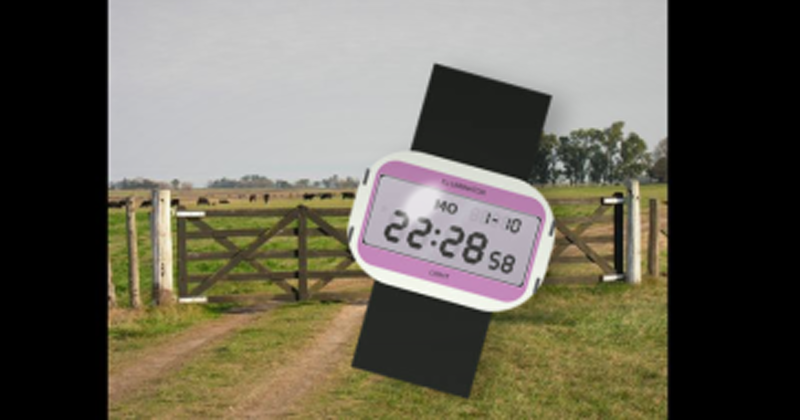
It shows {"hour": 22, "minute": 28, "second": 58}
